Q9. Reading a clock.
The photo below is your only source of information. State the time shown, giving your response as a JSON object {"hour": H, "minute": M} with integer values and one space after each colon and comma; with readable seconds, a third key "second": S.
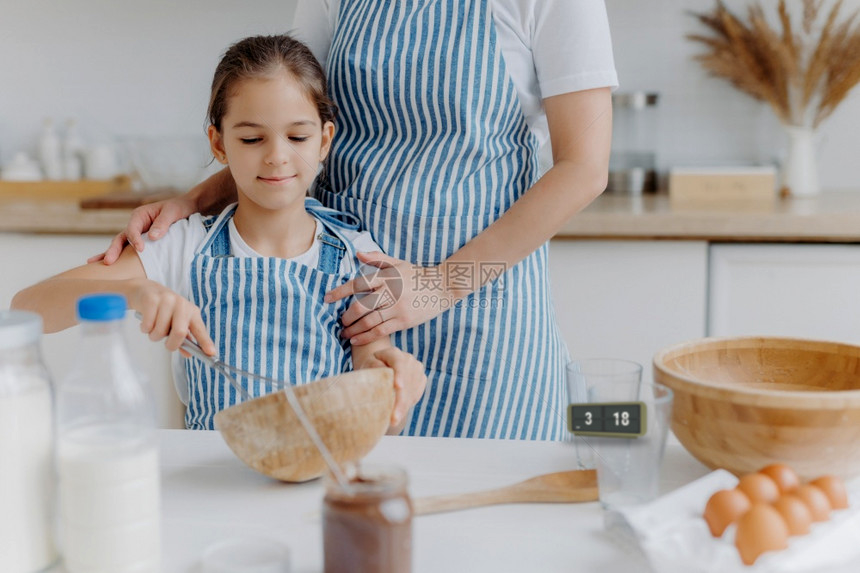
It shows {"hour": 3, "minute": 18}
